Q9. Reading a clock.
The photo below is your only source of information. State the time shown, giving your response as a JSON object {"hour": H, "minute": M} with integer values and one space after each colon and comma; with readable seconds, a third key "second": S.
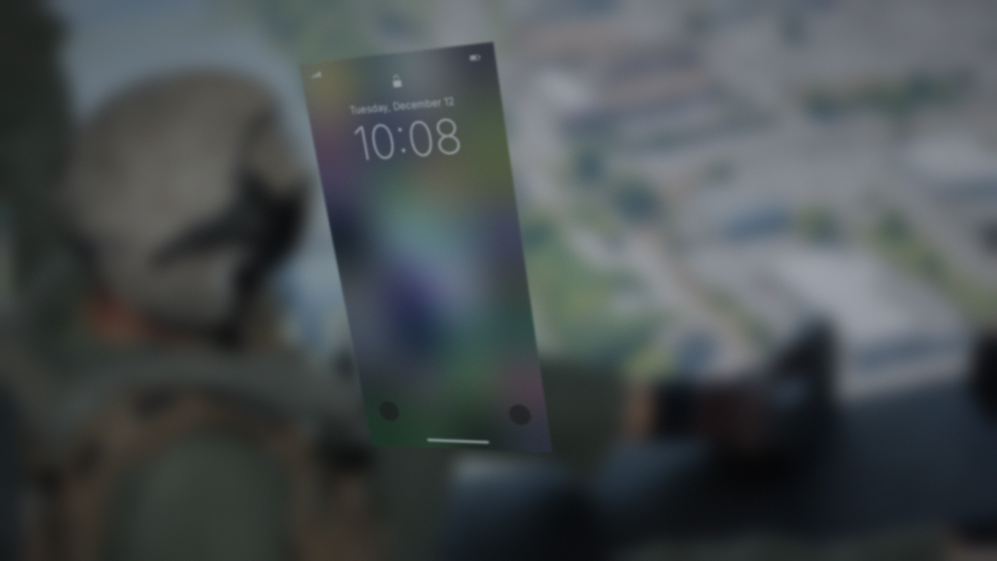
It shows {"hour": 10, "minute": 8}
